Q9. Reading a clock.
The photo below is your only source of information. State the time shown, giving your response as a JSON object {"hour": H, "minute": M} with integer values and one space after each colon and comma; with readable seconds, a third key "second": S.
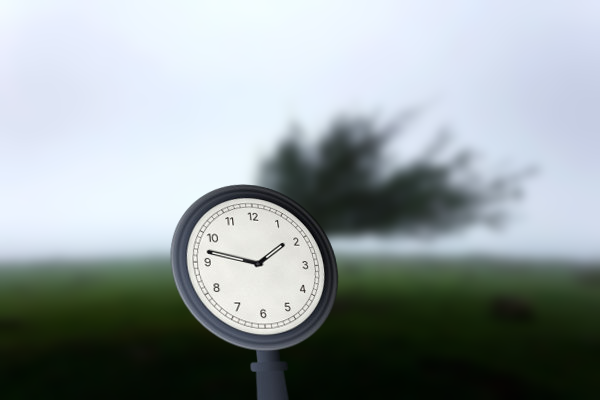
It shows {"hour": 1, "minute": 47}
